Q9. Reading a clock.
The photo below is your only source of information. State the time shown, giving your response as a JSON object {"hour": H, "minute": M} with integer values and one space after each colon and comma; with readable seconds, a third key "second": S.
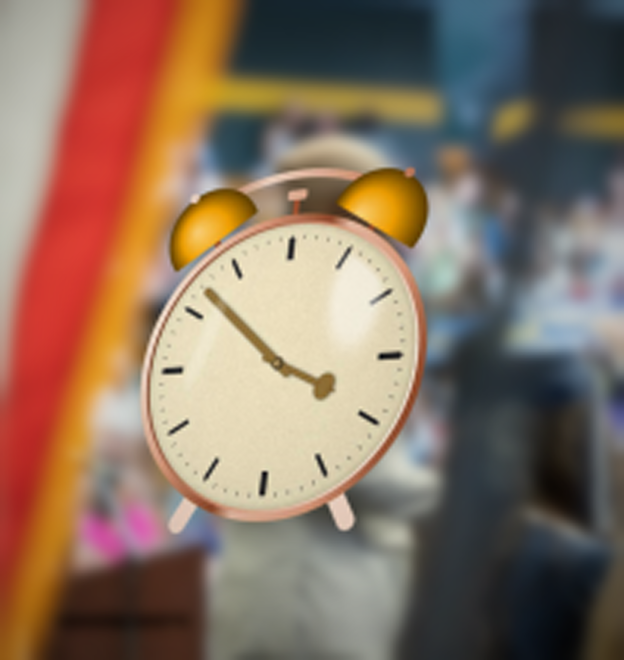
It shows {"hour": 3, "minute": 52}
